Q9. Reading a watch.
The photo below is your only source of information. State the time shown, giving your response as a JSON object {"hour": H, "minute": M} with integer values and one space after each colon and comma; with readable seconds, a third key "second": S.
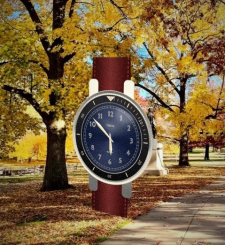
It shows {"hour": 5, "minute": 52}
